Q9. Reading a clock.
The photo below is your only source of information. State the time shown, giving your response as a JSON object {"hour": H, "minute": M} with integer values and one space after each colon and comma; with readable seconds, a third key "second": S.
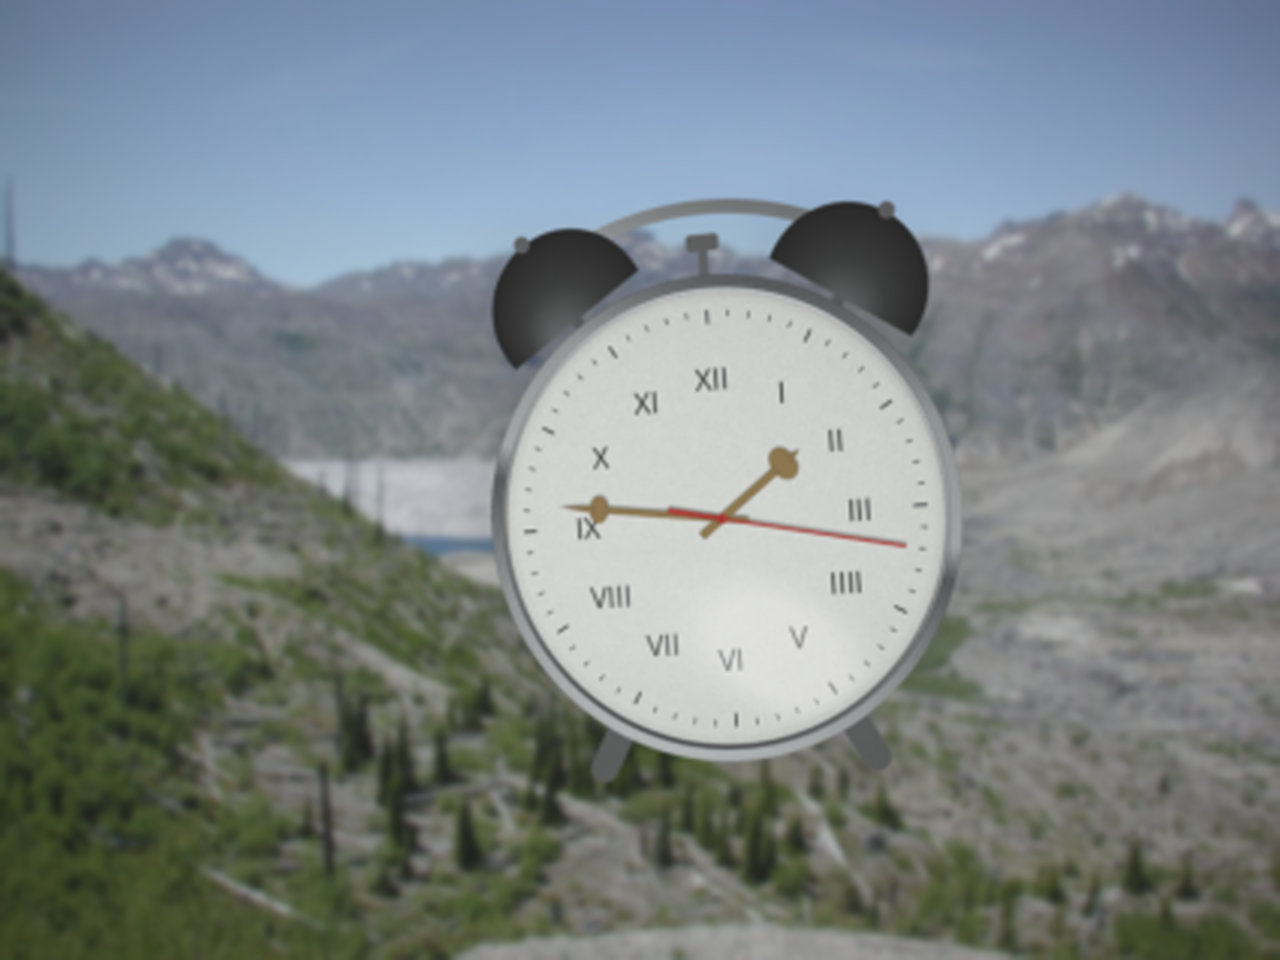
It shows {"hour": 1, "minute": 46, "second": 17}
